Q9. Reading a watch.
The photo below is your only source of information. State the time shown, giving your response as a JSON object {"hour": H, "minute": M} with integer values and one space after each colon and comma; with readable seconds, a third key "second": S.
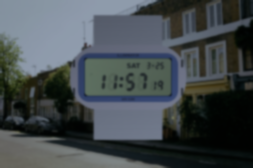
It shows {"hour": 11, "minute": 57}
